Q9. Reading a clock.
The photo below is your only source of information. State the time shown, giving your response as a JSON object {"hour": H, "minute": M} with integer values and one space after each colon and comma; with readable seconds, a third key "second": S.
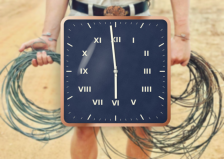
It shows {"hour": 5, "minute": 59}
